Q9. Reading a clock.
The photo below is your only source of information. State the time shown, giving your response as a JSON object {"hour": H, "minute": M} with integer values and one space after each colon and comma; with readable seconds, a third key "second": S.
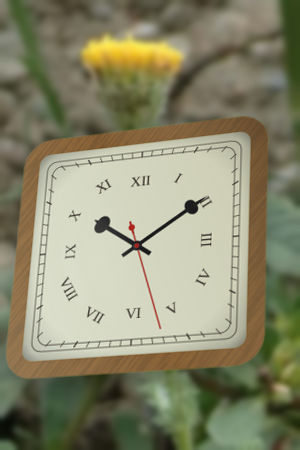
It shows {"hour": 10, "minute": 9, "second": 27}
